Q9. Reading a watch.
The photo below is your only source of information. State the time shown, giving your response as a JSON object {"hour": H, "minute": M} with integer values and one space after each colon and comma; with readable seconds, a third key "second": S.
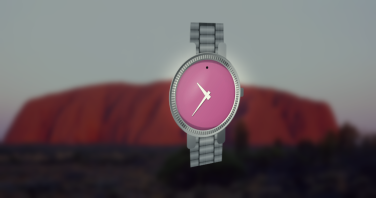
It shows {"hour": 10, "minute": 37}
